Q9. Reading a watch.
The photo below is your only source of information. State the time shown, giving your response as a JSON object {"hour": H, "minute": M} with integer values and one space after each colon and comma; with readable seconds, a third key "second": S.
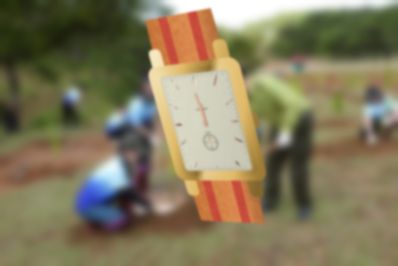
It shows {"hour": 11, "minute": 59}
